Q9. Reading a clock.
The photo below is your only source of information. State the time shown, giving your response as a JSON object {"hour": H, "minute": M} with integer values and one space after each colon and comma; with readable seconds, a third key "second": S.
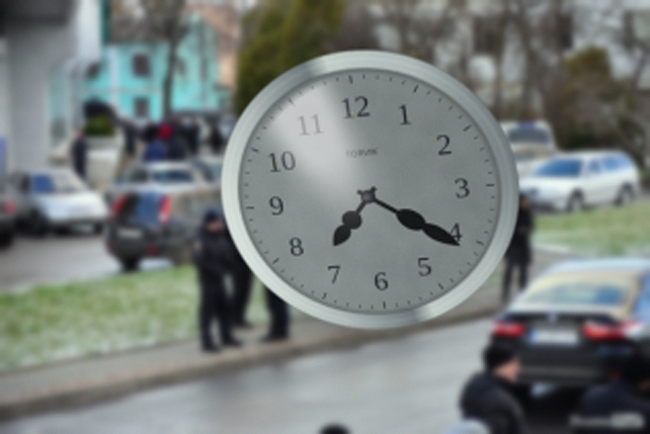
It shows {"hour": 7, "minute": 21}
